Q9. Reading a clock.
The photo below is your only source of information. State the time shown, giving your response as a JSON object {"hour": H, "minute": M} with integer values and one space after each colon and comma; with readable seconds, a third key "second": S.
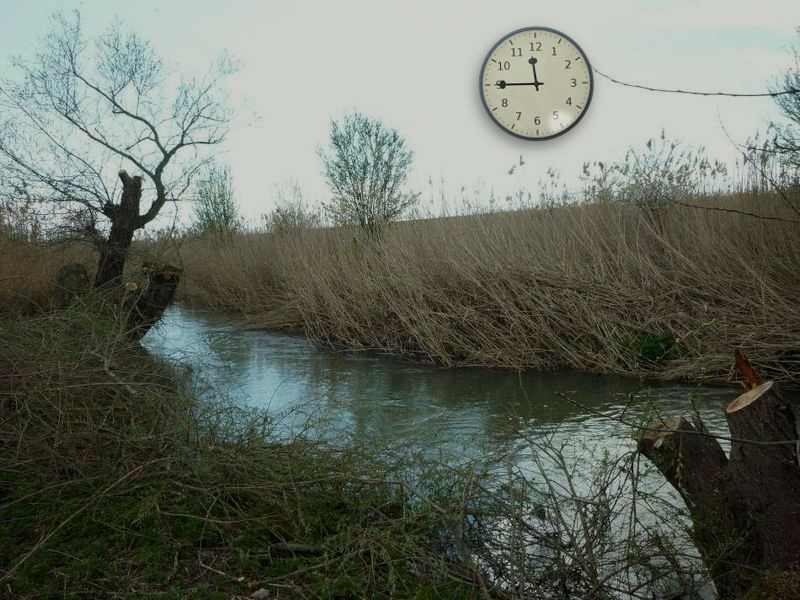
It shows {"hour": 11, "minute": 45}
